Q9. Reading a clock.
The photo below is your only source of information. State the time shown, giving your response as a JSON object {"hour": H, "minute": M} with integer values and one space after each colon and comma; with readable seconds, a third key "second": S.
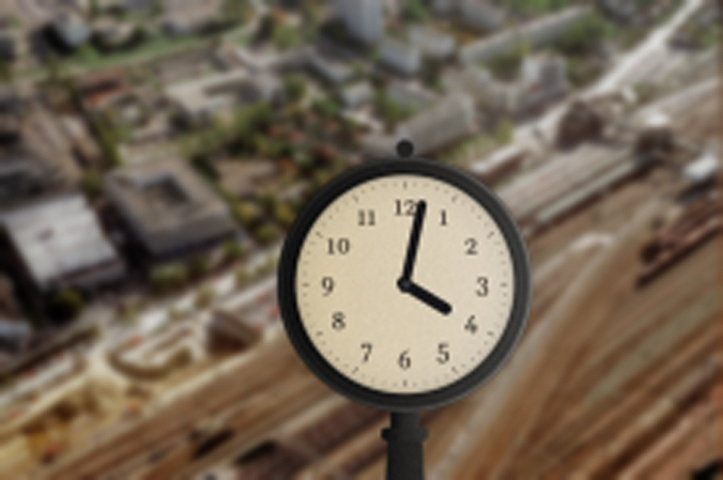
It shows {"hour": 4, "minute": 2}
